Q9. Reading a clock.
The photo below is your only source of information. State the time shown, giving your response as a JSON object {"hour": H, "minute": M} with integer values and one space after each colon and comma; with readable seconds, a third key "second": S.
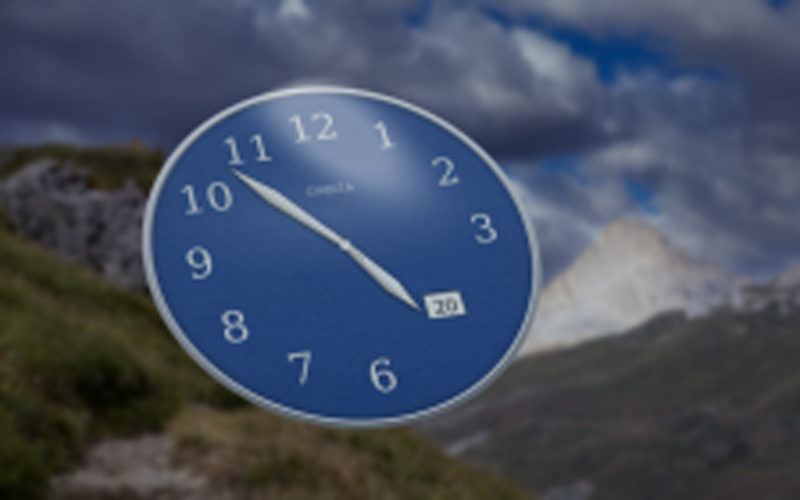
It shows {"hour": 4, "minute": 53}
